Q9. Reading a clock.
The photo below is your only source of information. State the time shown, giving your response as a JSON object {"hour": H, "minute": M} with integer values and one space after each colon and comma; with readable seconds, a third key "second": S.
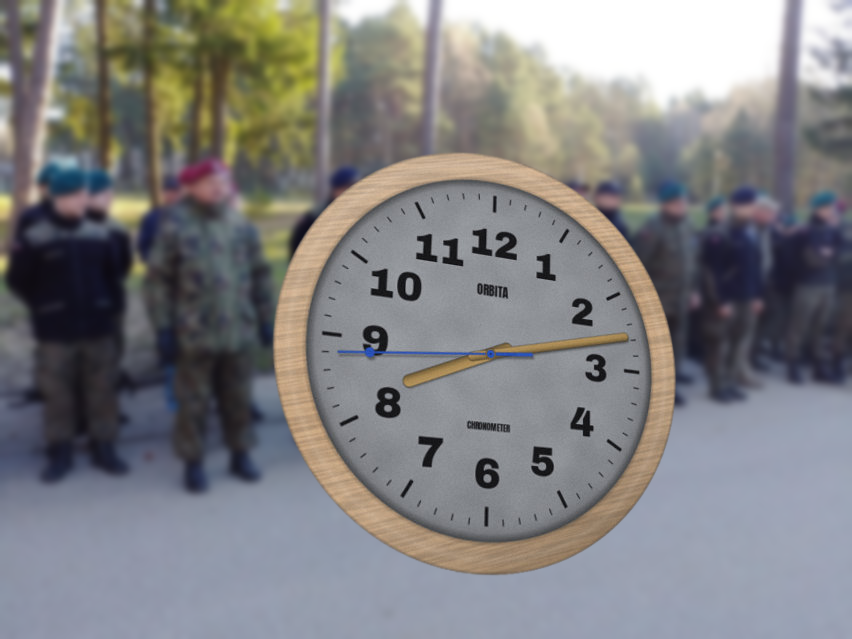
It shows {"hour": 8, "minute": 12, "second": 44}
